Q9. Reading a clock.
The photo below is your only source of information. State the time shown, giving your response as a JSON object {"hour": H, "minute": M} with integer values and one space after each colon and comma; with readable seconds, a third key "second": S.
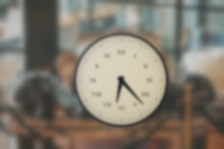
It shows {"hour": 6, "minute": 23}
